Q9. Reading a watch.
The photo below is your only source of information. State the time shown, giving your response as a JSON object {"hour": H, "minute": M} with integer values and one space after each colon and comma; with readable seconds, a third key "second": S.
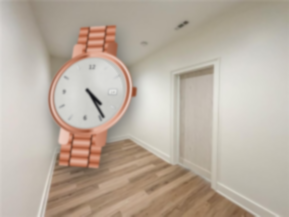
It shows {"hour": 4, "minute": 24}
